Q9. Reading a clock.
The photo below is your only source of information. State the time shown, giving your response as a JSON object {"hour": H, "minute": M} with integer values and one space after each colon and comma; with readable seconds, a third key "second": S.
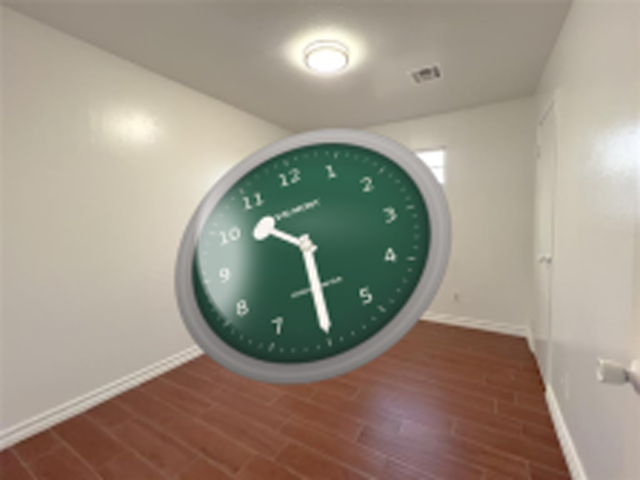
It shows {"hour": 10, "minute": 30}
